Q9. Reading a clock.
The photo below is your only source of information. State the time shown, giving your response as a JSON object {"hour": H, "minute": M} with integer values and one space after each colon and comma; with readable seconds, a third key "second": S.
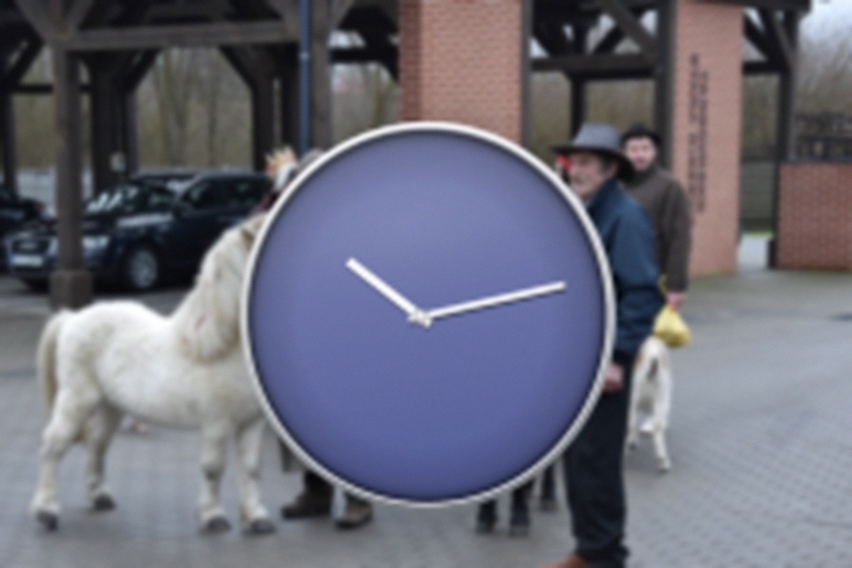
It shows {"hour": 10, "minute": 13}
